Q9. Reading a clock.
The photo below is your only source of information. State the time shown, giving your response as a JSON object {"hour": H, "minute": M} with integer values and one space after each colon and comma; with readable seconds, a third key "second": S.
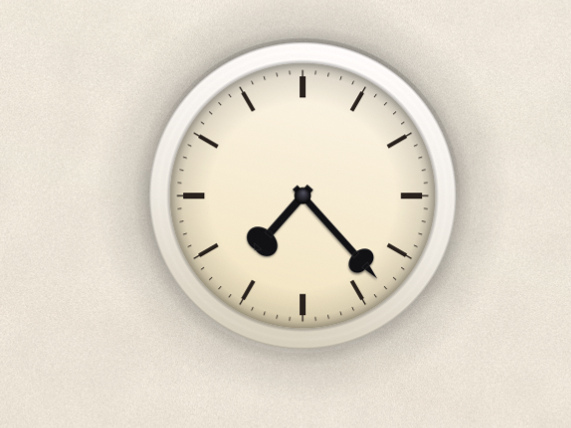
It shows {"hour": 7, "minute": 23}
